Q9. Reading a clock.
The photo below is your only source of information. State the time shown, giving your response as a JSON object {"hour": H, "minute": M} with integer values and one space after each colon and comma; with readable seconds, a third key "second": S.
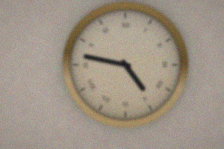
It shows {"hour": 4, "minute": 47}
